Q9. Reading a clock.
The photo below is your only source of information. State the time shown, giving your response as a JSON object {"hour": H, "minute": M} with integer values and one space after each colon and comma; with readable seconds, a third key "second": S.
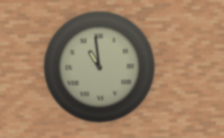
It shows {"hour": 10, "minute": 59}
